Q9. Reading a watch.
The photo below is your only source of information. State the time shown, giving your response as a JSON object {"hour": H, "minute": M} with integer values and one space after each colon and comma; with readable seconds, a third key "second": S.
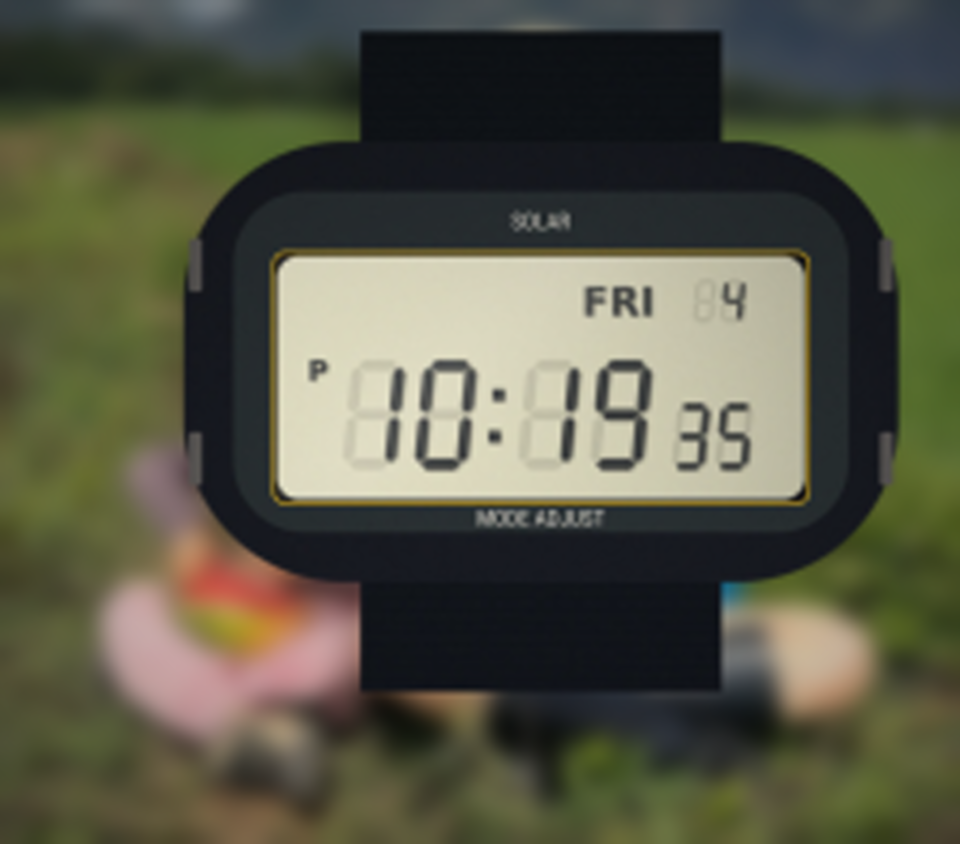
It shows {"hour": 10, "minute": 19, "second": 35}
